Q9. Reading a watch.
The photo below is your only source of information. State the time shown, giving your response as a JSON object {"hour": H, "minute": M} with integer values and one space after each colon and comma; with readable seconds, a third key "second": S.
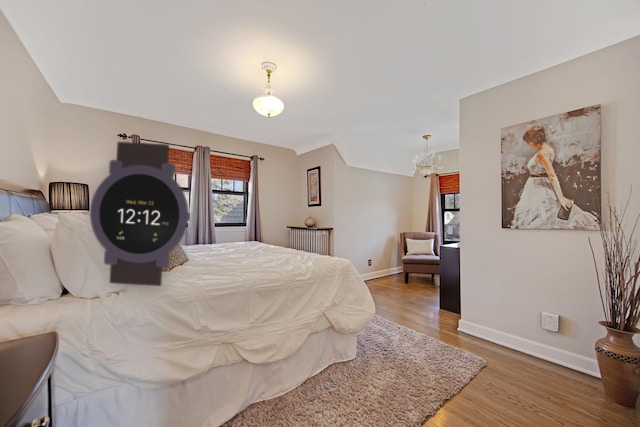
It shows {"hour": 12, "minute": 12}
